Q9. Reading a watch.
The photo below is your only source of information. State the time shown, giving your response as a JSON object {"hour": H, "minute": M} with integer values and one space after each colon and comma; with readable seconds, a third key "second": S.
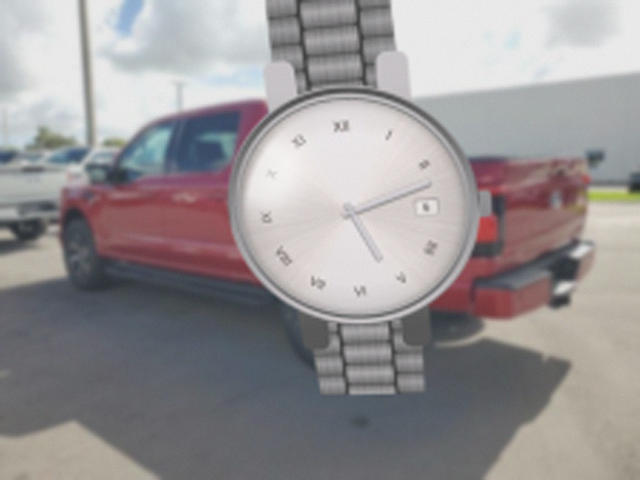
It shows {"hour": 5, "minute": 12}
